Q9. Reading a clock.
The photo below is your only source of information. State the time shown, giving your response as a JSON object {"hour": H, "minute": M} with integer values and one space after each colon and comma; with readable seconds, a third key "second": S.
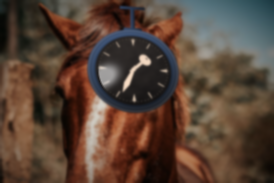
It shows {"hour": 1, "minute": 34}
